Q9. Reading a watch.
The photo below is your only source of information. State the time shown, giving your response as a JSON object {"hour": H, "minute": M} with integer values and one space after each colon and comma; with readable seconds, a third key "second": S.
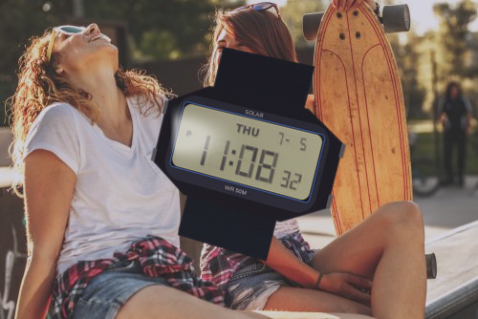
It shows {"hour": 11, "minute": 8, "second": 32}
